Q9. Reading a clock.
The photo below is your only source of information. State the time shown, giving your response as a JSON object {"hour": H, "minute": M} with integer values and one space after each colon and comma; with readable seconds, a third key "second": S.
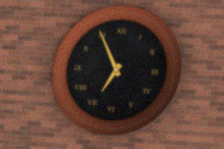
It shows {"hour": 6, "minute": 55}
